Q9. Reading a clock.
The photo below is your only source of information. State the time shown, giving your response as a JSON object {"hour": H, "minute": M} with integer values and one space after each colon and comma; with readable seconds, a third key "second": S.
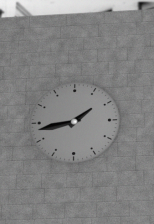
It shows {"hour": 1, "minute": 43}
